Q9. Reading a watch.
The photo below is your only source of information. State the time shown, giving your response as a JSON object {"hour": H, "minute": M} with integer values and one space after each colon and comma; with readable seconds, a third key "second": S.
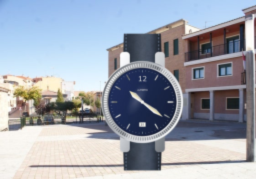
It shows {"hour": 10, "minute": 21}
